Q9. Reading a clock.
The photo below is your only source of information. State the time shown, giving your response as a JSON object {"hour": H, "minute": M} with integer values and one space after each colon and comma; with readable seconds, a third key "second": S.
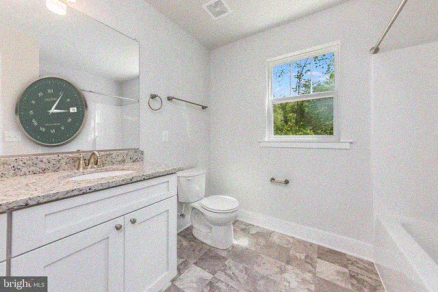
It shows {"hour": 3, "minute": 6}
